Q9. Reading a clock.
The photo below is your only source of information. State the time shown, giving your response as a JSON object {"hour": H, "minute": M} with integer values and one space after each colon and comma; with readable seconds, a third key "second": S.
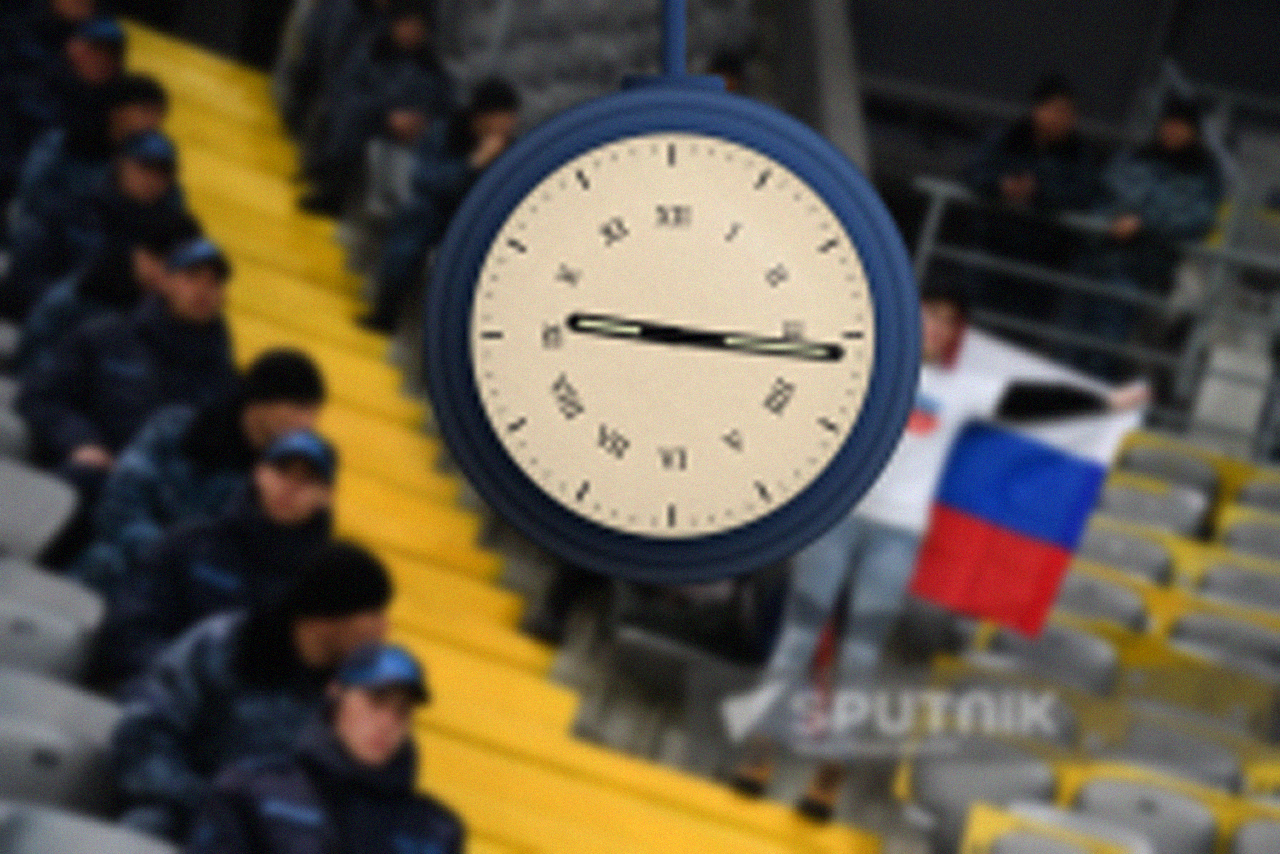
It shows {"hour": 9, "minute": 16}
